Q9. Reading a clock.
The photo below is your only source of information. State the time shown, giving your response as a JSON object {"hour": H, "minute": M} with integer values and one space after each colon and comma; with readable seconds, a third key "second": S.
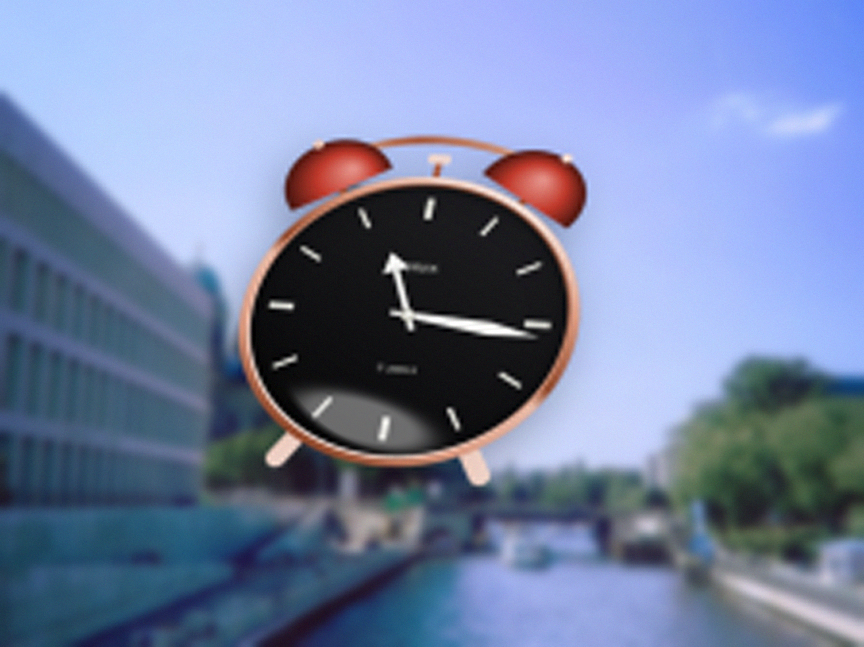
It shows {"hour": 11, "minute": 16}
